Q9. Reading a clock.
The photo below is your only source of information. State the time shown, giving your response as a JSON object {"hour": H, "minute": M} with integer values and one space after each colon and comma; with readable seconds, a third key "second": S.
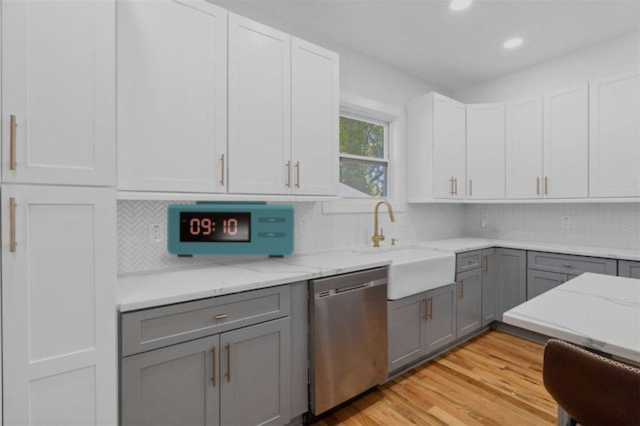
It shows {"hour": 9, "minute": 10}
